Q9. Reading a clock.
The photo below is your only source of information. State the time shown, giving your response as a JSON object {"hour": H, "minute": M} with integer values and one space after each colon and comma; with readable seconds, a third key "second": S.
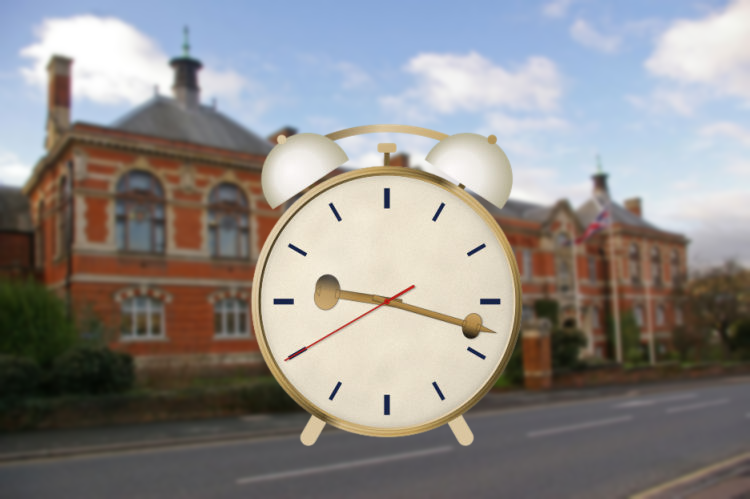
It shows {"hour": 9, "minute": 17, "second": 40}
